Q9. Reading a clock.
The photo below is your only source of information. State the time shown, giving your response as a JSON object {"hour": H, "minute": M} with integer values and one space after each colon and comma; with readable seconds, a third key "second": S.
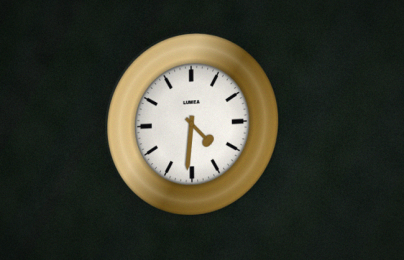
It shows {"hour": 4, "minute": 31}
